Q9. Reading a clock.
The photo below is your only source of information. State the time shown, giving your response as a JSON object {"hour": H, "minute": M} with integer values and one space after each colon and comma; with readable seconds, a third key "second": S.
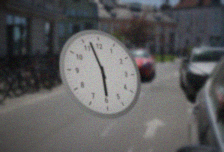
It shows {"hour": 5, "minute": 57}
